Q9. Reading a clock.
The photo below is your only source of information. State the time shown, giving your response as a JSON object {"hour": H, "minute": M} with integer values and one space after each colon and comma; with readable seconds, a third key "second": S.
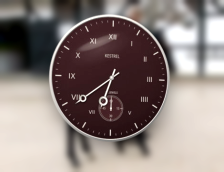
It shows {"hour": 6, "minute": 39}
